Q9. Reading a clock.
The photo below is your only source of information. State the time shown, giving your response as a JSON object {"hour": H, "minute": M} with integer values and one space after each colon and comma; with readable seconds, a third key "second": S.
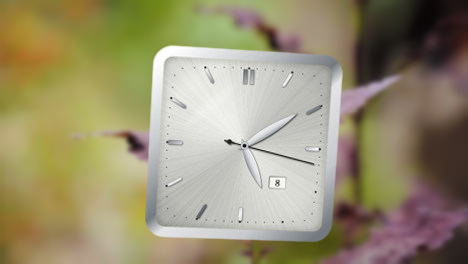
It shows {"hour": 5, "minute": 9, "second": 17}
